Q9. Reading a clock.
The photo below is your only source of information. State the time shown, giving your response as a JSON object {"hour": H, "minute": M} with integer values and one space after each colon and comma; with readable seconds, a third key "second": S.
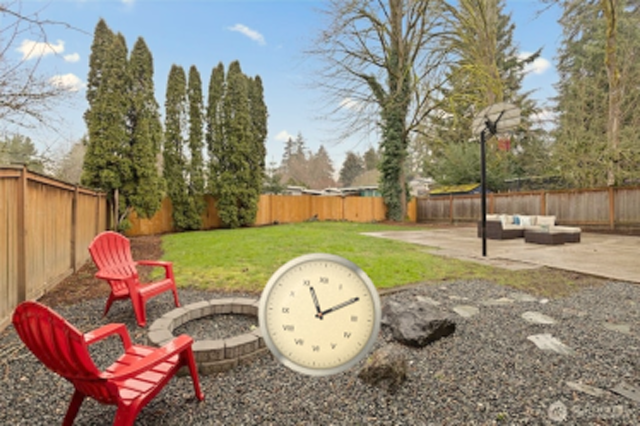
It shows {"hour": 11, "minute": 10}
